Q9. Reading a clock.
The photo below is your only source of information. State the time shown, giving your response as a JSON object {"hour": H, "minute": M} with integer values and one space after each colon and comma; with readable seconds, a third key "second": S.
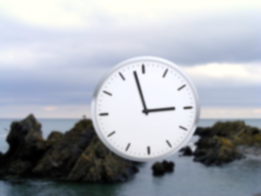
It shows {"hour": 2, "minute": 58}
